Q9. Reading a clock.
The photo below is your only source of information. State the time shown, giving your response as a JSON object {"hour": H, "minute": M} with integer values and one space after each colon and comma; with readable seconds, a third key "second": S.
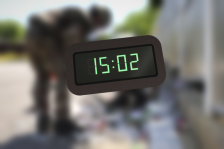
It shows {"hour": 15, "minute": 2}
